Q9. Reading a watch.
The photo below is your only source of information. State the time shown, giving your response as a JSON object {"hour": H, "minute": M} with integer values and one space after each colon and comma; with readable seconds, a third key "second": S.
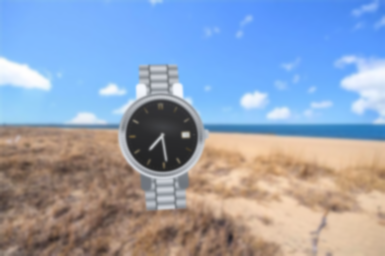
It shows {"hour": 7, "minute": 29}
